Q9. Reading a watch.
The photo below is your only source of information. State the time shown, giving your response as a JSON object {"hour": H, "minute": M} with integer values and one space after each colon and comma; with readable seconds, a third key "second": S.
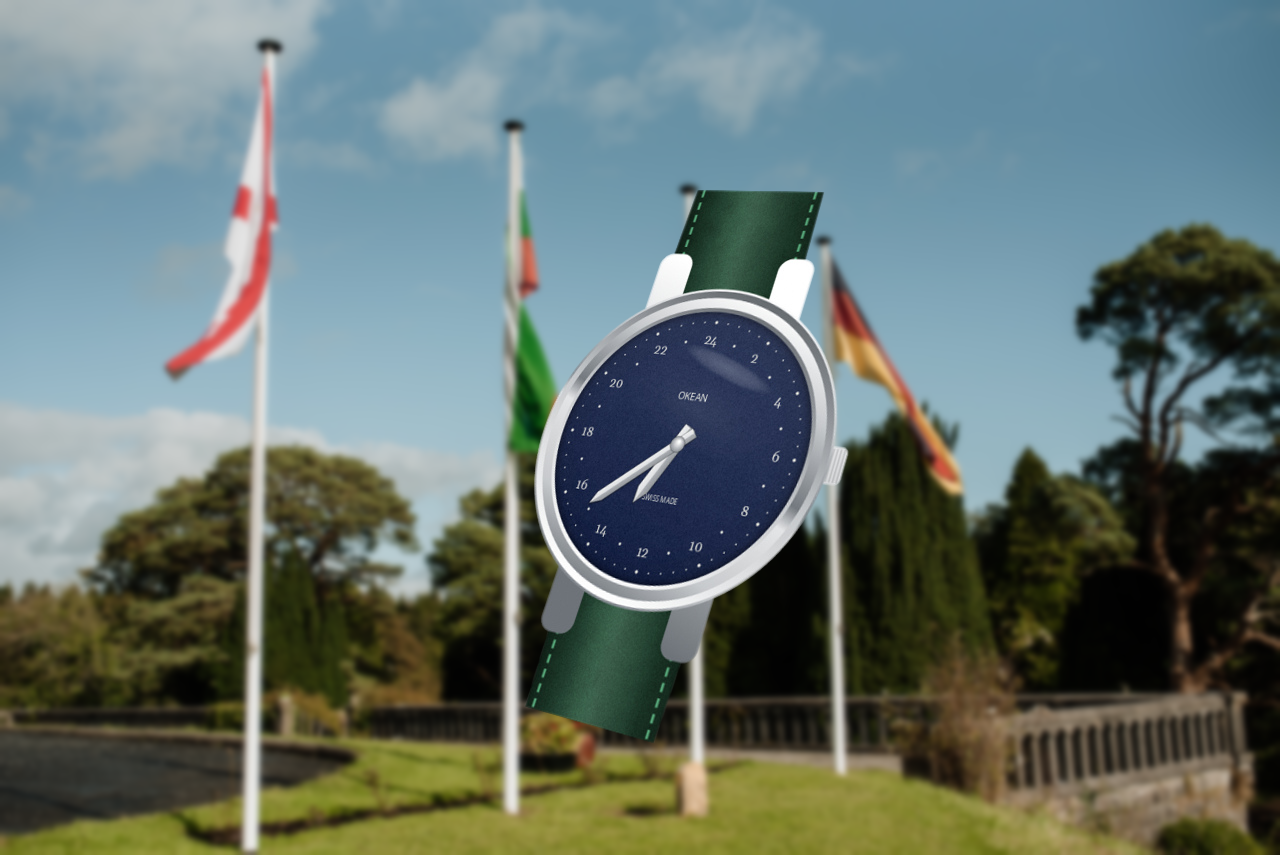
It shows {"hour": 13, "minute": 38}
